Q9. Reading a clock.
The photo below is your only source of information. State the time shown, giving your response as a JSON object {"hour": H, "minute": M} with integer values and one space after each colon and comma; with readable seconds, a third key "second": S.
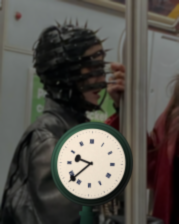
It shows {"hour": 9, "minute": 38}
